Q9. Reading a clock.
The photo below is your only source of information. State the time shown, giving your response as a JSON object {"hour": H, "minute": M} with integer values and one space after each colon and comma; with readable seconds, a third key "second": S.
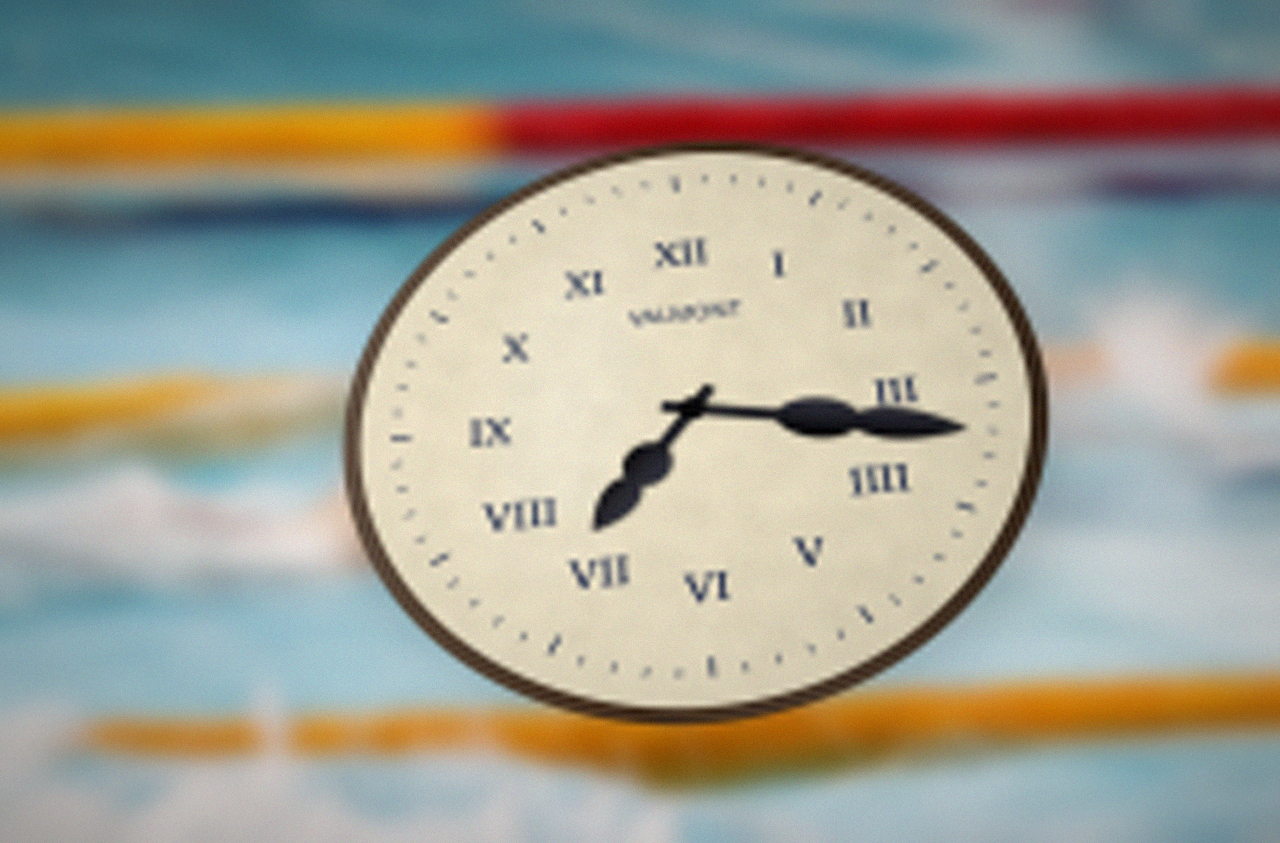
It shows {"hour": 7, "minute": 17}
